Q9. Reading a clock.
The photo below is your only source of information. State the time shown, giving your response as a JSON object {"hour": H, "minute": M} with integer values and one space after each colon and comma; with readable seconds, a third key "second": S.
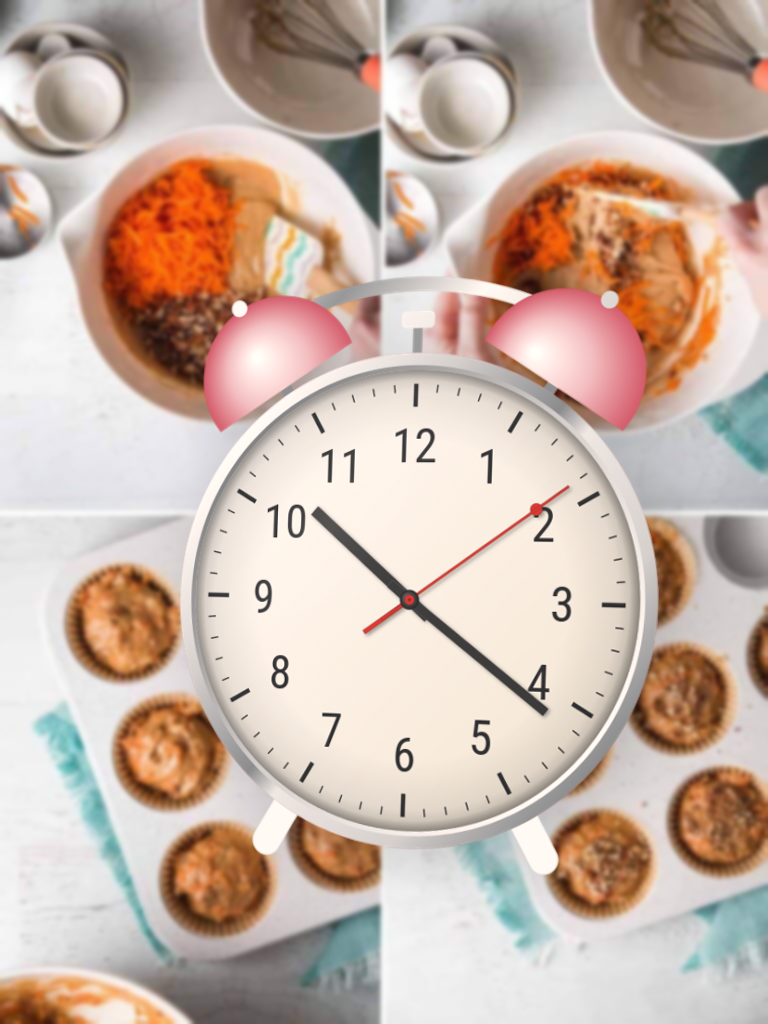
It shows {"hour": 10, "minute": 21, "second": 9}
